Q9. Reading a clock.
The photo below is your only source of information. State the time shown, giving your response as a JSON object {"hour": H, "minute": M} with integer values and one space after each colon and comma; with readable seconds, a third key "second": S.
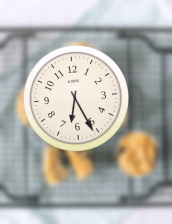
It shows {"hour": 6, "minute": 26}
